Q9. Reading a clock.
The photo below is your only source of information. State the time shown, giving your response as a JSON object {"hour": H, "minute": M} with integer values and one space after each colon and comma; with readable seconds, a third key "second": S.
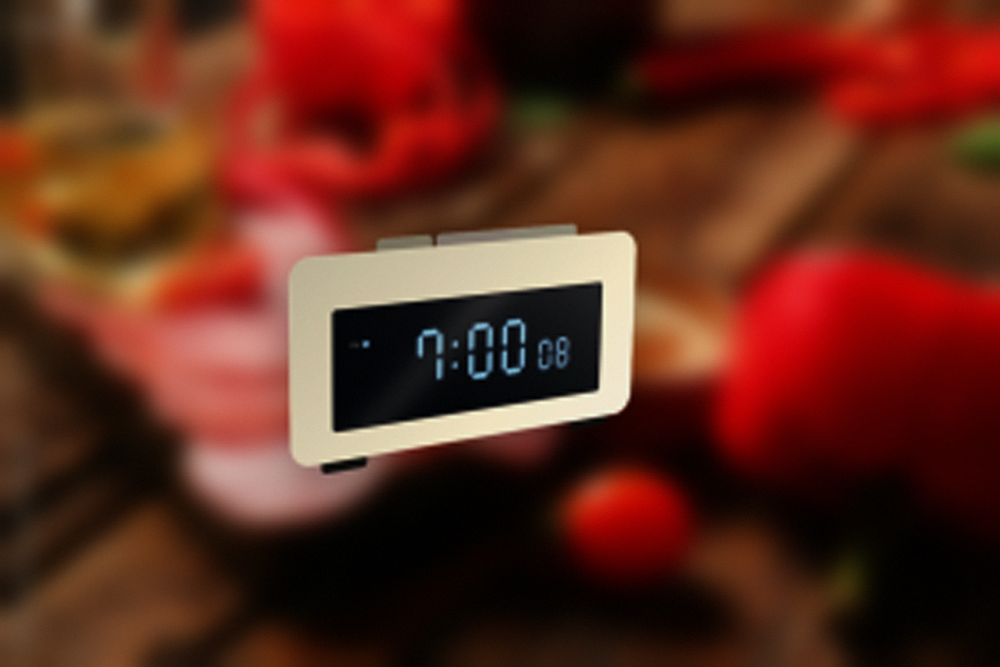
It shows {"hour": 7, "minute": 0, "second": 8}
